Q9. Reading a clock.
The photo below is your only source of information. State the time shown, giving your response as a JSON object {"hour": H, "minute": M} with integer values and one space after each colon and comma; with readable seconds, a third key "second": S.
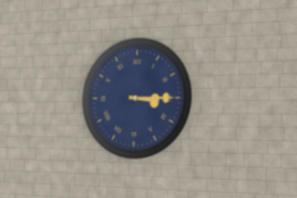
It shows {"hour": 3, "minute": 15}
